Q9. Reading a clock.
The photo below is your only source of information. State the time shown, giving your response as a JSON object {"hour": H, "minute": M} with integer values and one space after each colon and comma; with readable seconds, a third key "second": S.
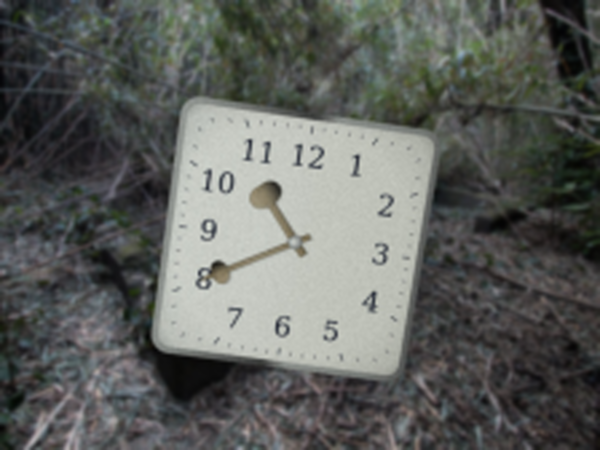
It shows {"hour": 10, "minute": 40}
